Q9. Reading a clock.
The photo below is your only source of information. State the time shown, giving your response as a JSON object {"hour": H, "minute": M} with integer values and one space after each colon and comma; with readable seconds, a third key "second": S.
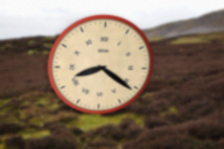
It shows {"hour": 8, "minute": 21}
